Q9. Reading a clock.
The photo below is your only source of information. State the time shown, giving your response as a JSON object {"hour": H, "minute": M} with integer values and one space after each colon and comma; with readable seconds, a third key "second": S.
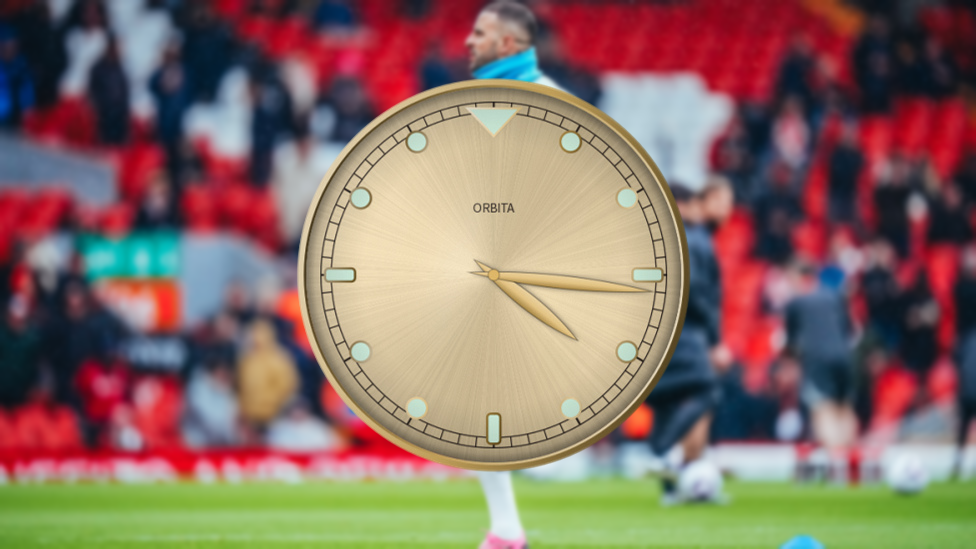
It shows {"hour": 4, "minute": 16}
